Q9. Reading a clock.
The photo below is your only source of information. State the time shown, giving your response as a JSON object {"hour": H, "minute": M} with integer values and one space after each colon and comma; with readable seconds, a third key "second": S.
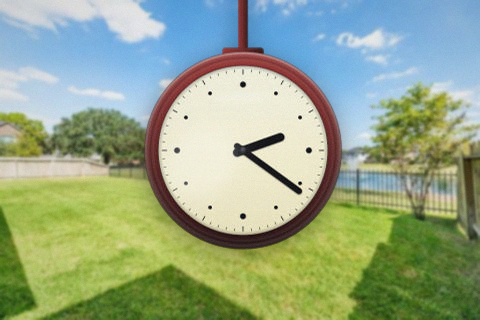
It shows {"hour": 2, "minute": 21}
